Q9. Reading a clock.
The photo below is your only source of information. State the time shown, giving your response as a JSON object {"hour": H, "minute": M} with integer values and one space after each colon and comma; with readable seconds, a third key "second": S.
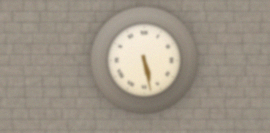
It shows {"hour": 5, "minute": 28}
